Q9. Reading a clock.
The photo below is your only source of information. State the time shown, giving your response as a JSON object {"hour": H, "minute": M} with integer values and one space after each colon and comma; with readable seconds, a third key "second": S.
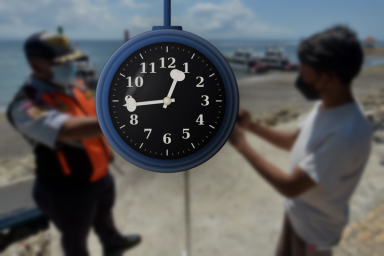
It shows {"hour": 12, "minute": 44}
